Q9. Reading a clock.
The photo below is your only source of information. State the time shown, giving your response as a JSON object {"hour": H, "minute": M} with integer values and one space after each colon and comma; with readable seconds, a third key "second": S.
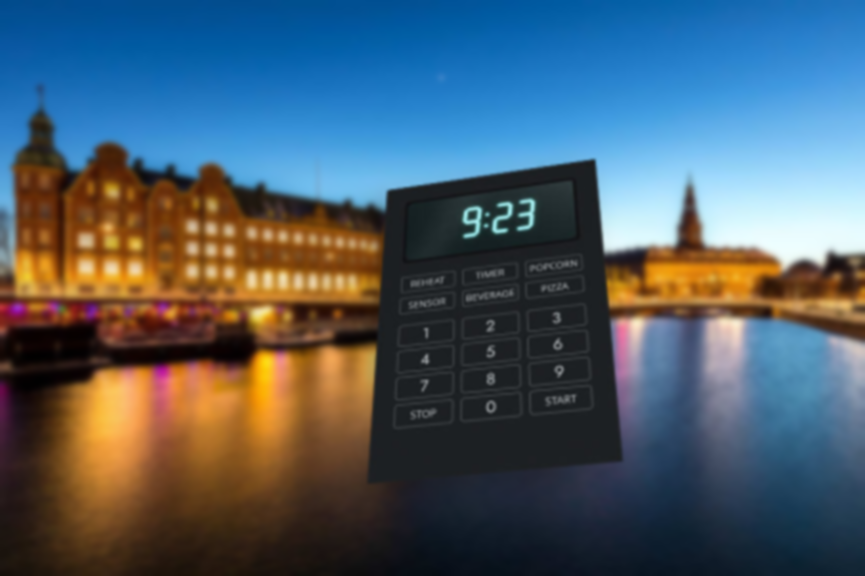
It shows {"hour": 9, "minute": 23}
